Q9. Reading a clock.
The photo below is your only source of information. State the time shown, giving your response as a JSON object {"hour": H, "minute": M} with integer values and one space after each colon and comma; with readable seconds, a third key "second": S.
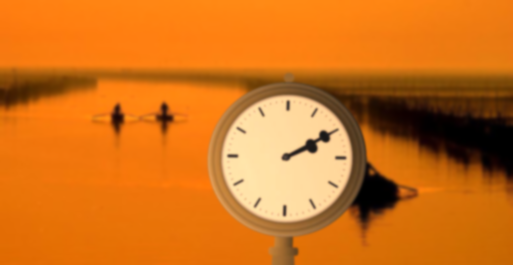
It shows {"hour": 2, "minute": 10}
